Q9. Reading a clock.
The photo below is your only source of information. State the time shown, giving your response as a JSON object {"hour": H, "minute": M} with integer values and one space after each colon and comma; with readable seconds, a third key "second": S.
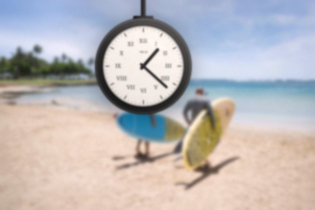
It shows {"hour": 1, "minute": 22}
